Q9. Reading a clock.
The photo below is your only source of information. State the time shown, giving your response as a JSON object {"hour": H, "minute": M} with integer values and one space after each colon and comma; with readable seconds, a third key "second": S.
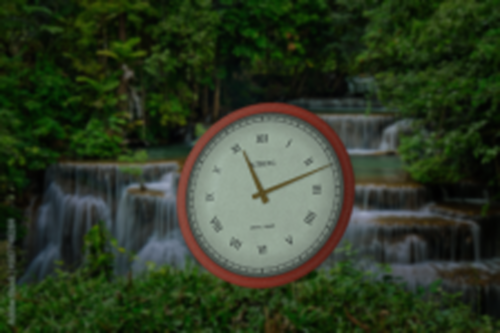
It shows {"hour": 11, "minute": 12}
